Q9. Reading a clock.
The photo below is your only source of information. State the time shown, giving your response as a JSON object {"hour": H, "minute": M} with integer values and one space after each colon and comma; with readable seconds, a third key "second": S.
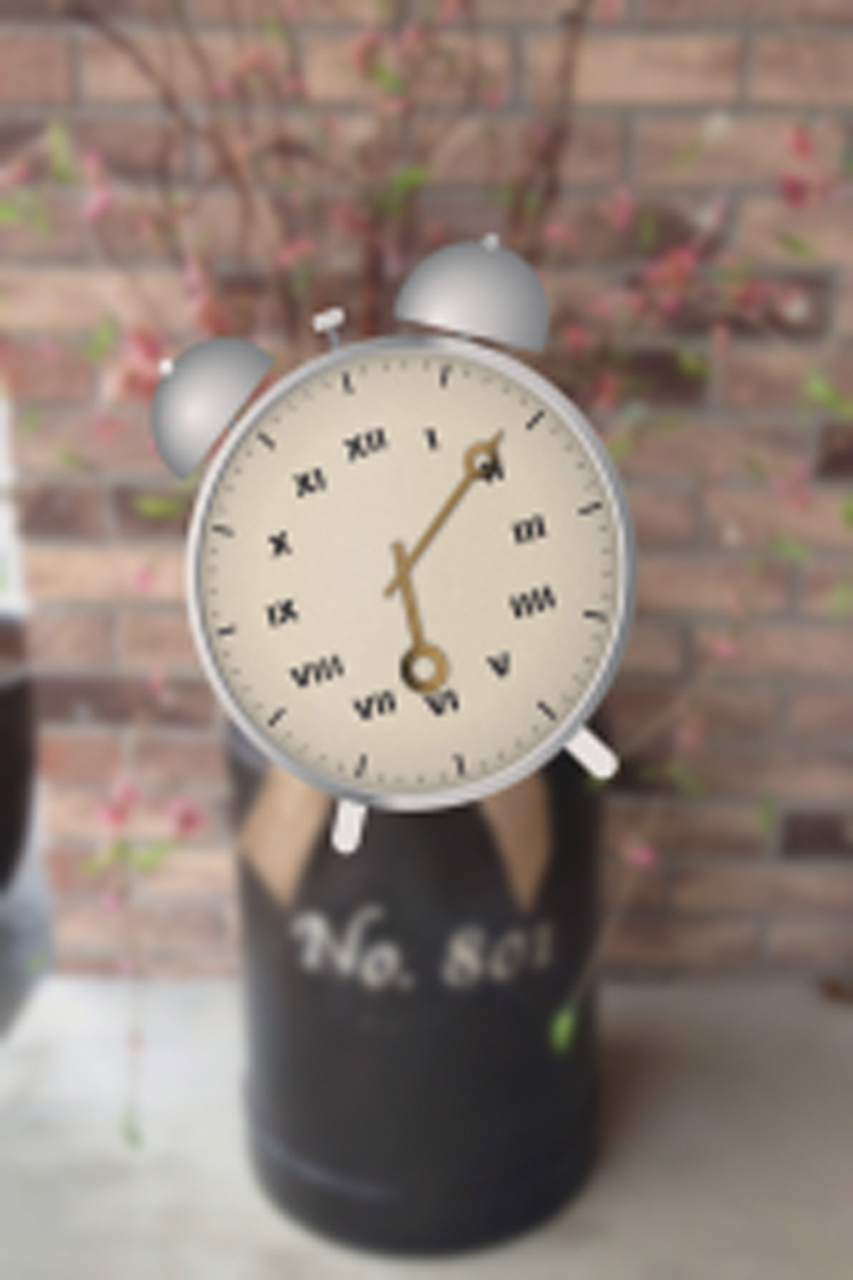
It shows {"hour": 6, "minute": 9}
